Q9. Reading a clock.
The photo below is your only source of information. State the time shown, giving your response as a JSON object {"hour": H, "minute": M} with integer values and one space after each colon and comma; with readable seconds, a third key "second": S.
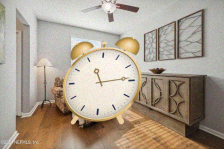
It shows {"hour": 11, "minute": 14}
